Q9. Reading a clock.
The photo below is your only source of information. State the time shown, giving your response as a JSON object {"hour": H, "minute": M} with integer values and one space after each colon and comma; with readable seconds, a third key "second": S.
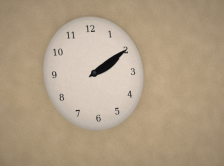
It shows {"hour": 2, "minute": 10}
